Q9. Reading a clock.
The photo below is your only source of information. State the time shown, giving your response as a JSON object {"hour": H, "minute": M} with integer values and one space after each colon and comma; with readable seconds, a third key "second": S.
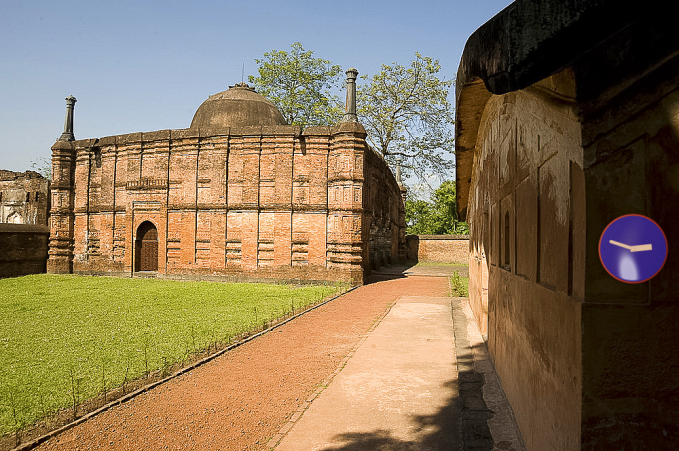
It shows {"hour": 2, "minute": 48}
